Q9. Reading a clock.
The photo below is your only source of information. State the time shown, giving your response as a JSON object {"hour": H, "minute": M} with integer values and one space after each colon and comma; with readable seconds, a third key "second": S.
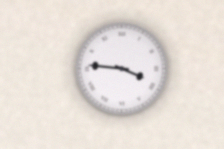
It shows {"hour": 3, "minute": 46}
